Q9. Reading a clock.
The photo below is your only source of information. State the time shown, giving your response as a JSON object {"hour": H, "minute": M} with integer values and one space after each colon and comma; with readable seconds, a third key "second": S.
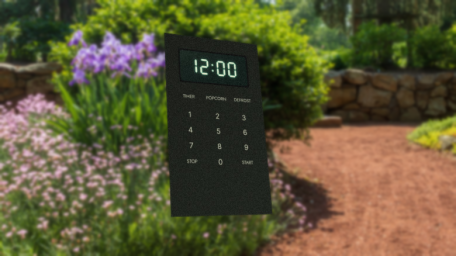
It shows {"hour": 12, "minute": 0}
